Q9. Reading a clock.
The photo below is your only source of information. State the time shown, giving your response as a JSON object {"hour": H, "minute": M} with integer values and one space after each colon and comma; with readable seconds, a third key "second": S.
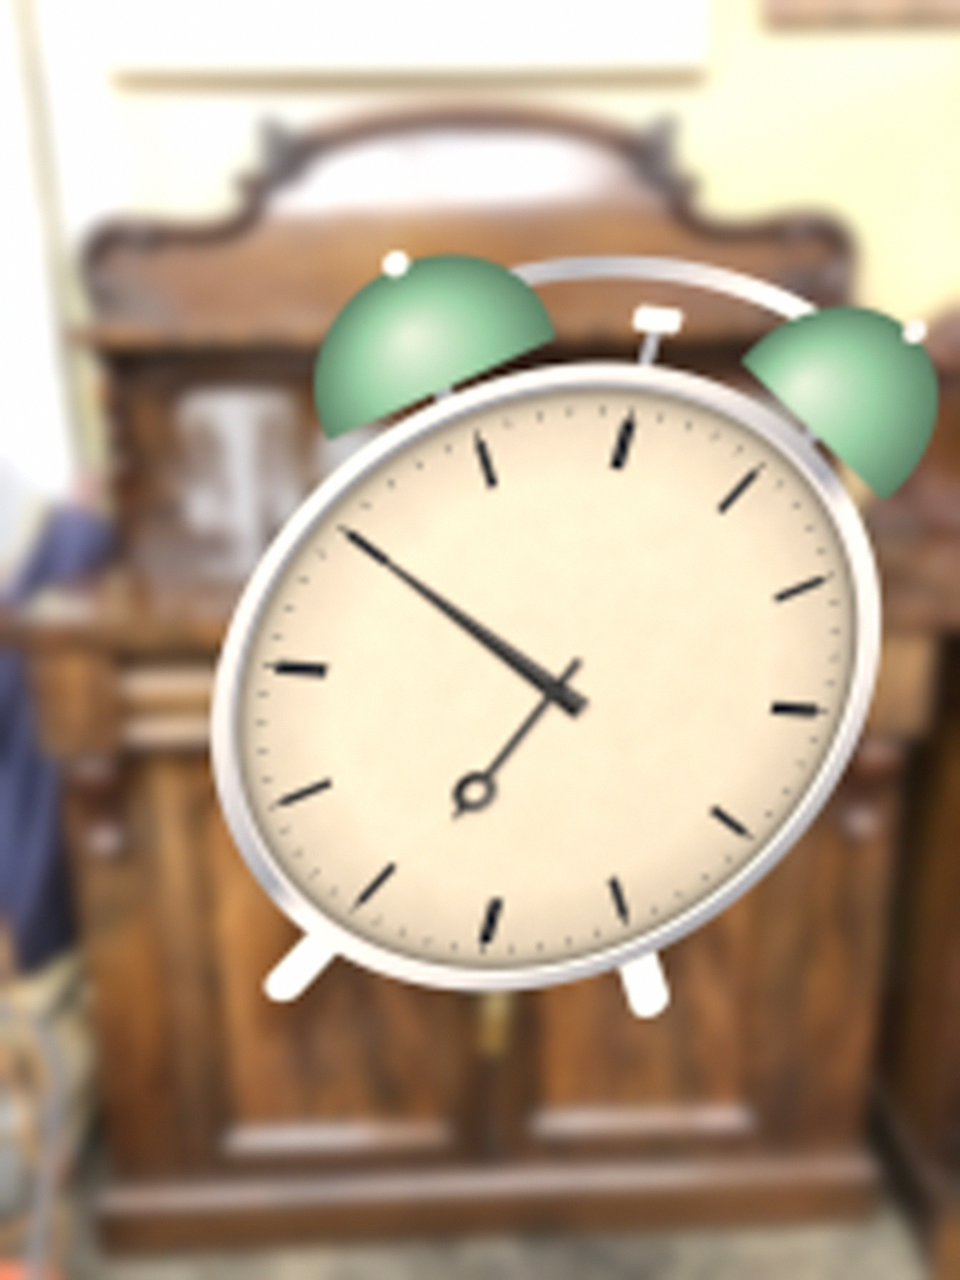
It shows {"hour": 6, "minute": 50}
